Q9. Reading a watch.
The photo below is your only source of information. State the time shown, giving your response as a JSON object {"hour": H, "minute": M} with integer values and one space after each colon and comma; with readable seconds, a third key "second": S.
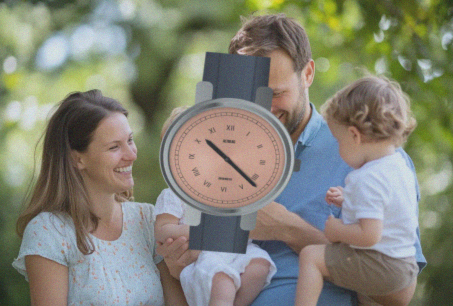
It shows {"hour": 10, "minute": 22}
